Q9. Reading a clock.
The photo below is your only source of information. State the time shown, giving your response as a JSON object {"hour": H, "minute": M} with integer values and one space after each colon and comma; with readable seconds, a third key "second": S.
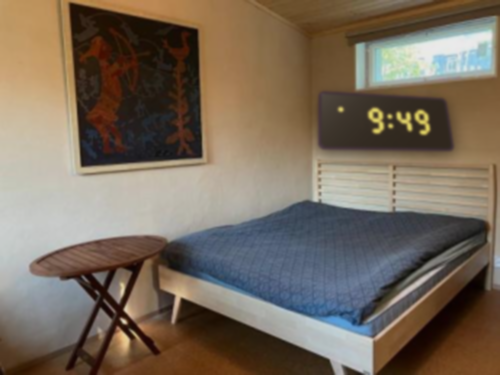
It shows {"hour": 9, "minute": 49}
